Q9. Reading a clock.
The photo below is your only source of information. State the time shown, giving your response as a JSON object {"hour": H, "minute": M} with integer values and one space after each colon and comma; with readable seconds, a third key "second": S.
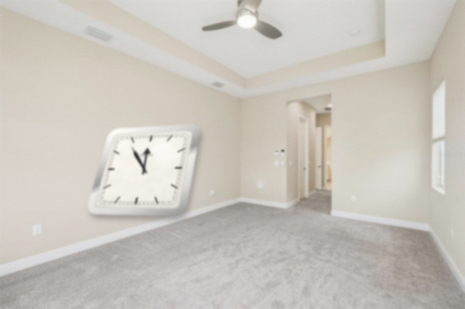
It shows {"hour": 11, "minute": 54}
